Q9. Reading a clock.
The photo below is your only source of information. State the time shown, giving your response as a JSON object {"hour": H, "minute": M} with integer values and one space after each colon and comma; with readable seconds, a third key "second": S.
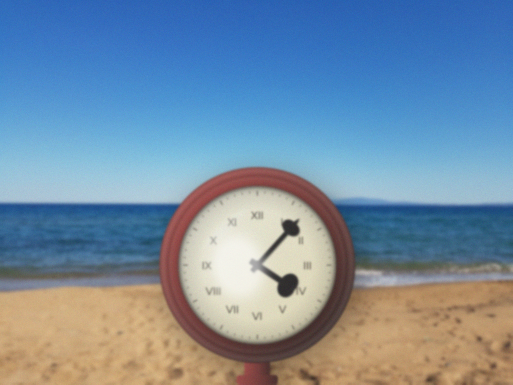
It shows {"hour": 4, "minute": 7}
